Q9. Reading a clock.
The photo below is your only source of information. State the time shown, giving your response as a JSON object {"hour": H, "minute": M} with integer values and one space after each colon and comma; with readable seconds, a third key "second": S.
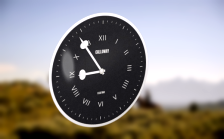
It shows {"hour": 8, "minute": 54}
